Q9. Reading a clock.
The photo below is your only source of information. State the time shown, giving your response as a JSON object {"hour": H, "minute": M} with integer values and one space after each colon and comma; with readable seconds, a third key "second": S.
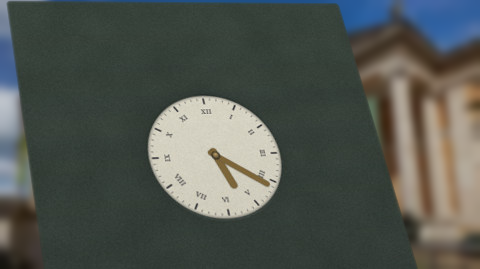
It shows {"hour": 5, "minute": 21}
